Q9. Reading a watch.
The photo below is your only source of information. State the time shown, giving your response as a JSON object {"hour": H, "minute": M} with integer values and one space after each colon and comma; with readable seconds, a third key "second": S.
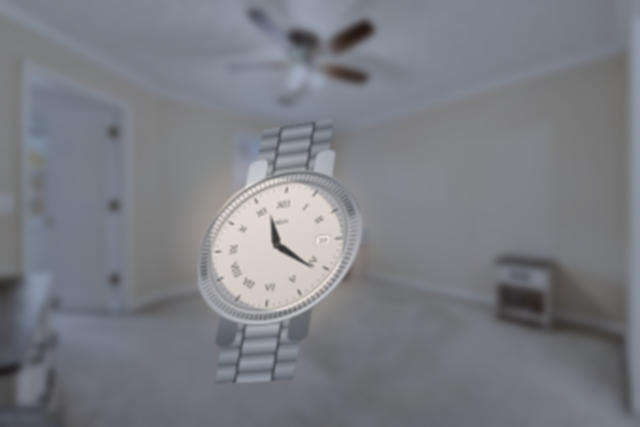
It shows {"hour": 11, "minute": 21}
